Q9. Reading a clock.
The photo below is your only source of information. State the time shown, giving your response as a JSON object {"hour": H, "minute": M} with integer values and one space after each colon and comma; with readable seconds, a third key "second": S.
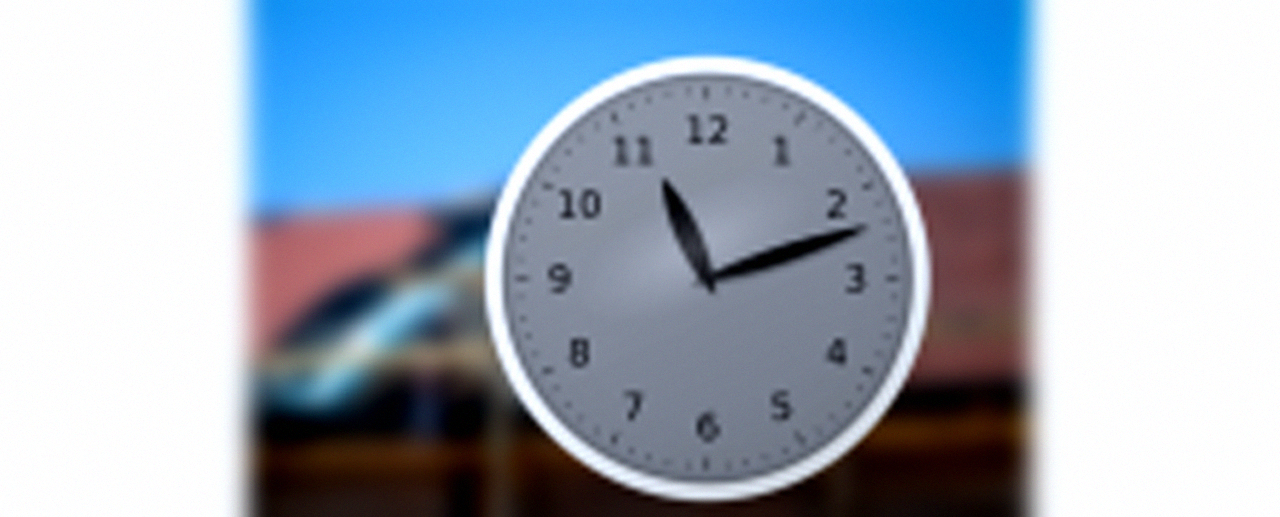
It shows {"hour": 11, "minute": 12}
